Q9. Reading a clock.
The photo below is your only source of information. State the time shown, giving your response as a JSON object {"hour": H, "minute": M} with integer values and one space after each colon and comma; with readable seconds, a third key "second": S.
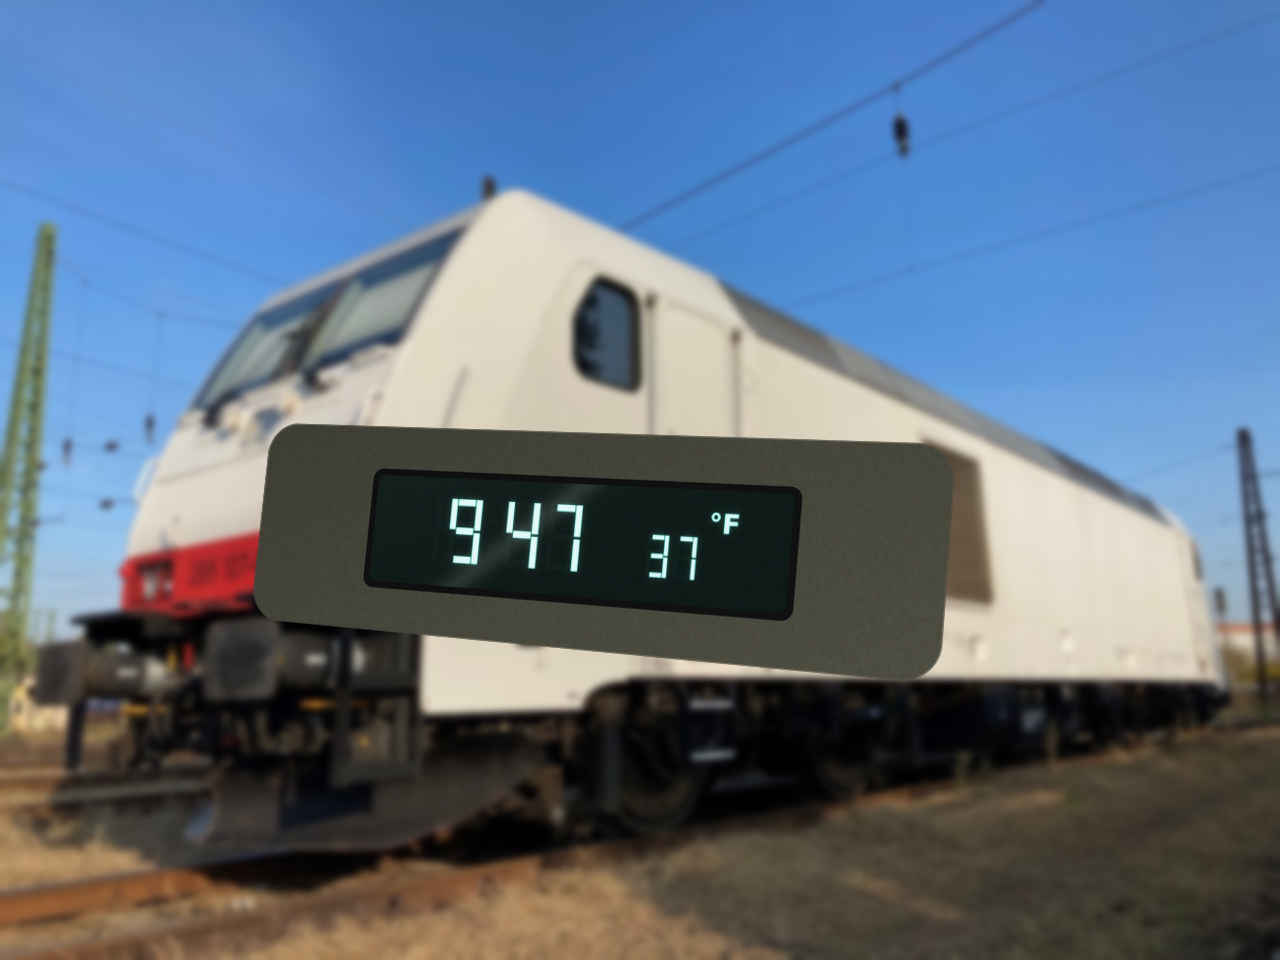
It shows {"hour": 9, "minute": 47}
